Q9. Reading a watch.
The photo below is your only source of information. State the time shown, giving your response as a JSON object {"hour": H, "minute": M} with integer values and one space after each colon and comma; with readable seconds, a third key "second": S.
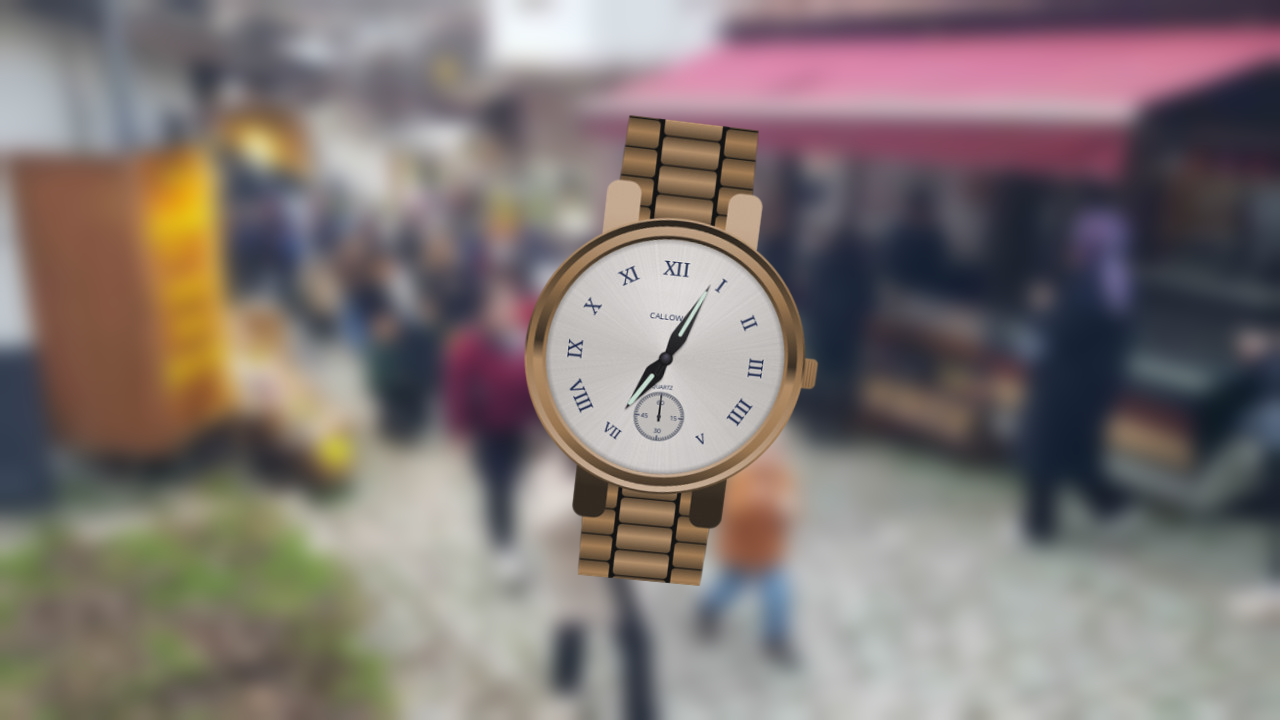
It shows {"hour": 7, "minute": 4}
